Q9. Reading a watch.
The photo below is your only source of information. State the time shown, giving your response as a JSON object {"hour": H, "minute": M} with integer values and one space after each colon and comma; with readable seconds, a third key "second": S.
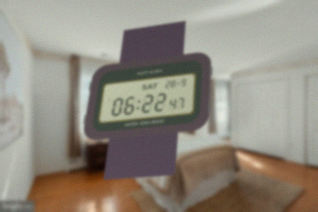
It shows {"hour": 6, "minute": 22, "second": 47}
